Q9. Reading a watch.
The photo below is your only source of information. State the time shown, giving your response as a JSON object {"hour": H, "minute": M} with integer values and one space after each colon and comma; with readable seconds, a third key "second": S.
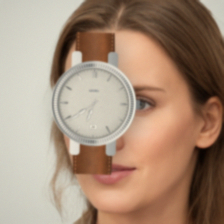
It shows {"hour": 6, "minute": 39}
